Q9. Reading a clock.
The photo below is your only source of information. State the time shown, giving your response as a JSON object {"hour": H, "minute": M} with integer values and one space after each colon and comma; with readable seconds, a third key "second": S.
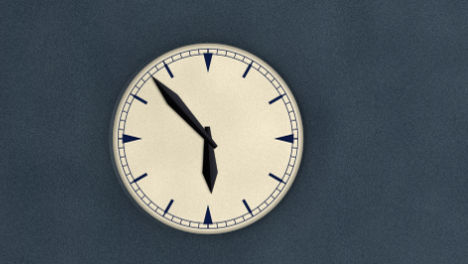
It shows {"hour": 5, "minute": 53}
